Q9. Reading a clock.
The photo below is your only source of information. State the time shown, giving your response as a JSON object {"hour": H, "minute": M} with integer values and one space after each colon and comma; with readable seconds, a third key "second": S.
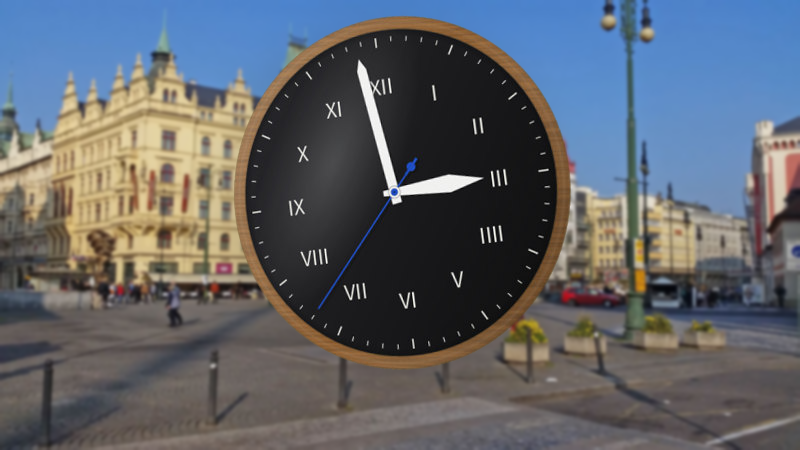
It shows {"hour": 2, "minute": 58, "second": 37}
